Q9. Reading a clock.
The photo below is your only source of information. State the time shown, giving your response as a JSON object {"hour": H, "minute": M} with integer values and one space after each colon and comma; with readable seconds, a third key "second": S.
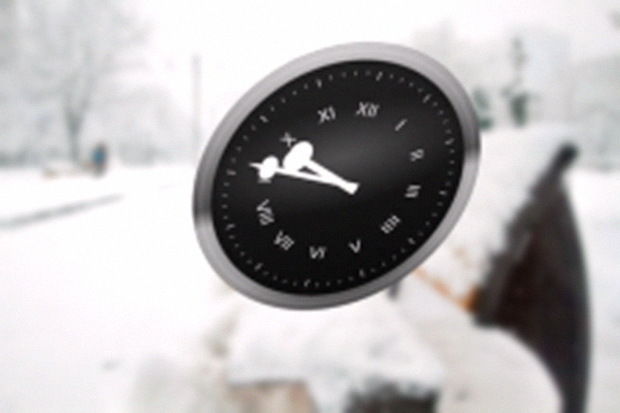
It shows {"hour": 9, "minute": 46}
